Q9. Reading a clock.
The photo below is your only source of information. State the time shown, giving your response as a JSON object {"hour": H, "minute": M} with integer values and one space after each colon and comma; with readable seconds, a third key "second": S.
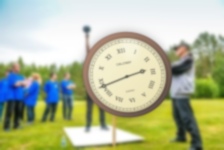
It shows {"hour": 2, "minute": 43}
